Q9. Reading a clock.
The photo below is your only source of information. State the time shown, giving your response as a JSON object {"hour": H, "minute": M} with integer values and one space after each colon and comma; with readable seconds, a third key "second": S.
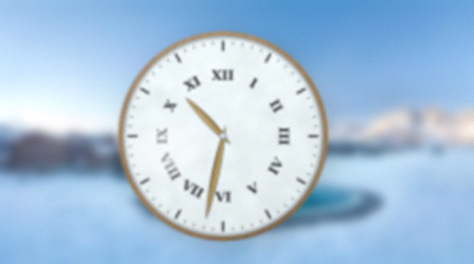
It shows {"hour": 10, "minute": 32}
